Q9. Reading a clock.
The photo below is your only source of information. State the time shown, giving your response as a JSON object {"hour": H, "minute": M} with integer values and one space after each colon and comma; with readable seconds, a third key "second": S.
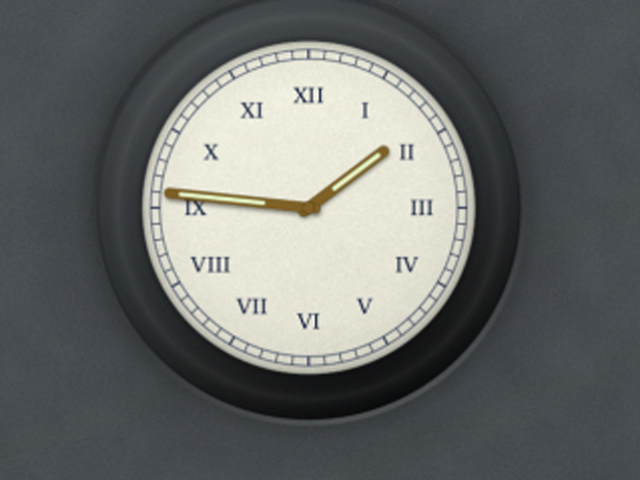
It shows {"hour": 1, "minute": 46}
